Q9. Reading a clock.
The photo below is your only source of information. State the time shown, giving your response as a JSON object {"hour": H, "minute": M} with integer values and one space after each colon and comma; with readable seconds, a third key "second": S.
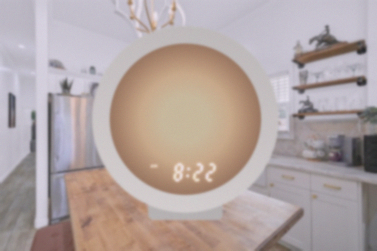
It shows {"hour": 8, "minute": 22}
